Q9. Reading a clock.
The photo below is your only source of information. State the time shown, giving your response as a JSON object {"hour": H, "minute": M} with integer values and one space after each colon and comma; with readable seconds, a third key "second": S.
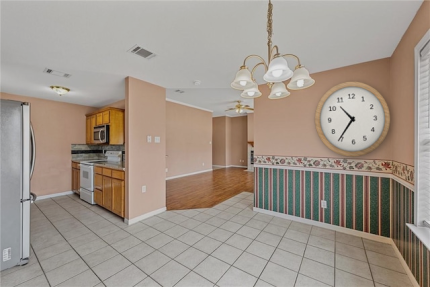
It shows {"hour": 10, "minute": 36}
